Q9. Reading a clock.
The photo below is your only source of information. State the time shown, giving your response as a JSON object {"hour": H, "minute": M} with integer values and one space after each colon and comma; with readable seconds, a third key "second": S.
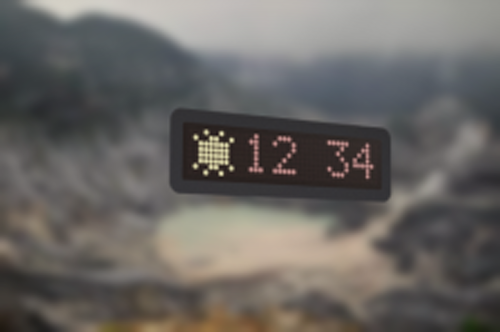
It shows {"hour": 12, "minute": 34}
